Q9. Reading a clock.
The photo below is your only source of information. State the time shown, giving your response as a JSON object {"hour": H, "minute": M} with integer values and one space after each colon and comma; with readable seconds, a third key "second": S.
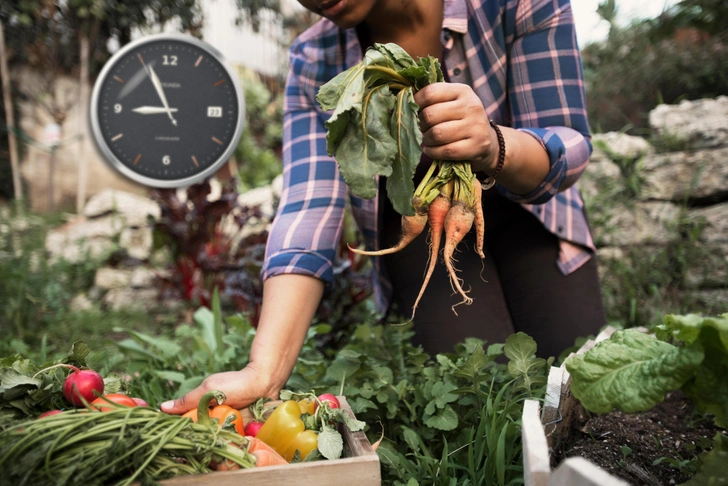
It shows {"hour": 8, "minute": 55, "second": 55}
